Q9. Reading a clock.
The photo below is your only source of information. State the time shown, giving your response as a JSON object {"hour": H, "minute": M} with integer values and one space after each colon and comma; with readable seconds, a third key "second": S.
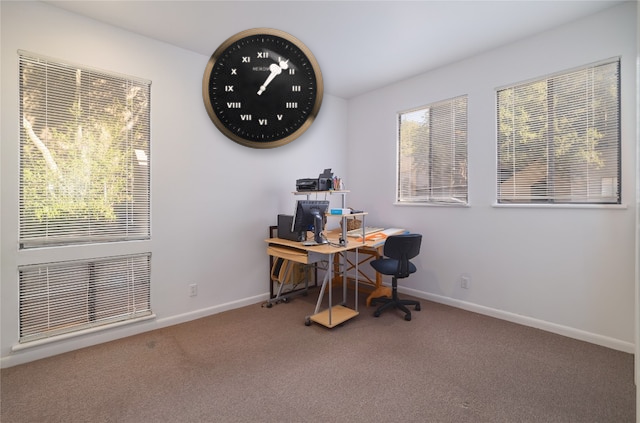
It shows {"hour": 1, "minute": 7}
